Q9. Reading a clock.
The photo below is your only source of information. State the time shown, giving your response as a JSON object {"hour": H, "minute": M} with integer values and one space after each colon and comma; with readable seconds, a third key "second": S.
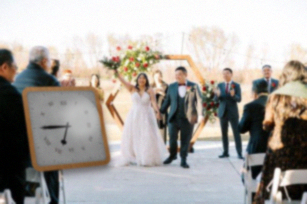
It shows {"hour": 6, "minute": 45}
